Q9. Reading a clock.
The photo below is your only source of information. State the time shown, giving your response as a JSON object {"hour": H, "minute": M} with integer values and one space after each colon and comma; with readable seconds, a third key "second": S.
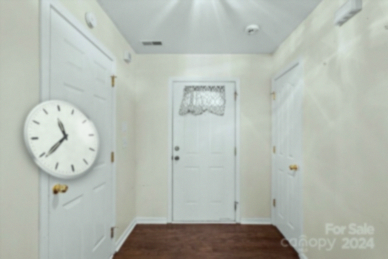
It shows {"hour": 11, "minute": 39}
